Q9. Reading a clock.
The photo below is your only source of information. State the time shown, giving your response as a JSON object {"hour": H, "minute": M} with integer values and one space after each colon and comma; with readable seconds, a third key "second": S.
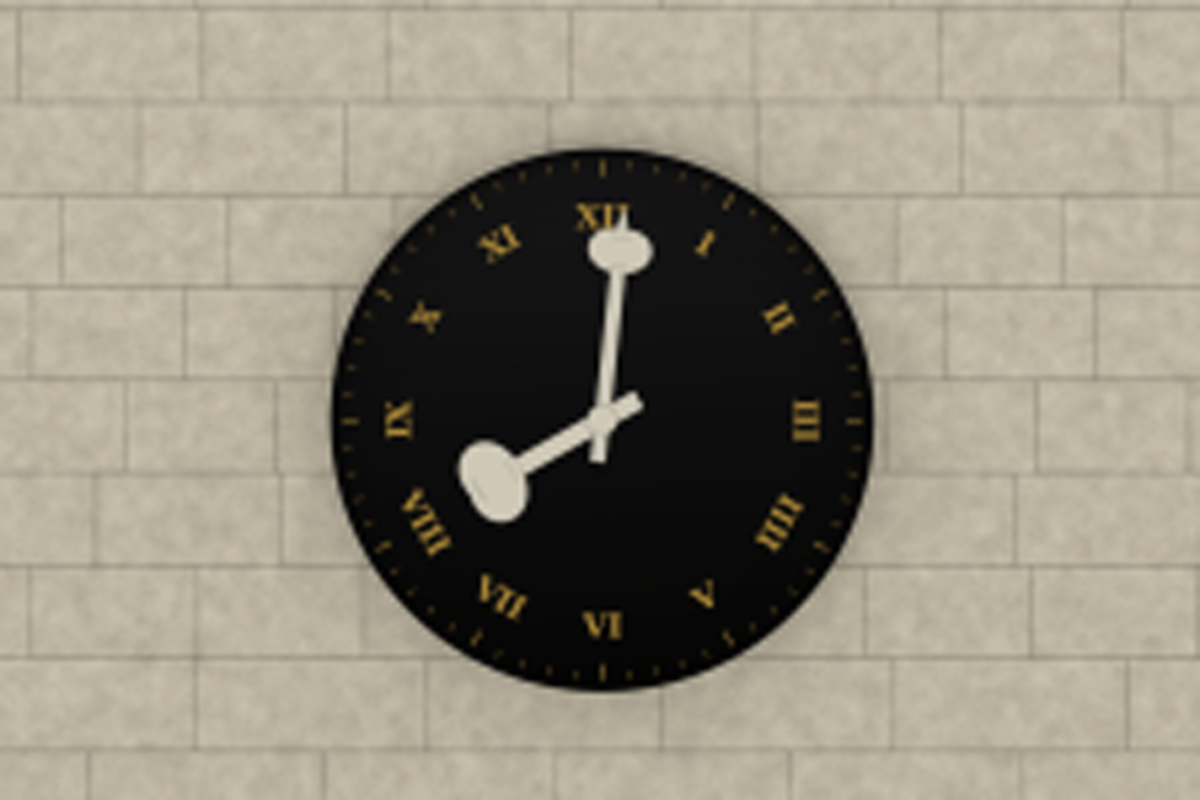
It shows {"hour": 8, "minute": 1}
